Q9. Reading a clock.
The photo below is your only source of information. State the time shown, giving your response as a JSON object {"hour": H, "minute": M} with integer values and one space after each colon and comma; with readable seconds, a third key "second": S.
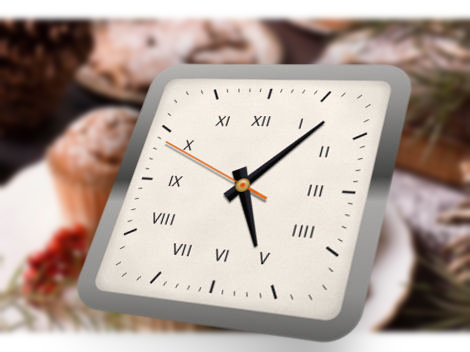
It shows {"hour": 5, "minute": 6, "second": 49}
